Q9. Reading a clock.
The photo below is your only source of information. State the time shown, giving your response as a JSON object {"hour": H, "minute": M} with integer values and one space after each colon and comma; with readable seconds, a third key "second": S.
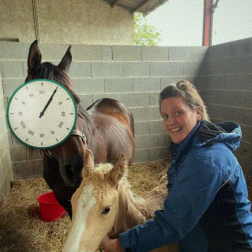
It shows {"hour": 1, "minute": 5}
